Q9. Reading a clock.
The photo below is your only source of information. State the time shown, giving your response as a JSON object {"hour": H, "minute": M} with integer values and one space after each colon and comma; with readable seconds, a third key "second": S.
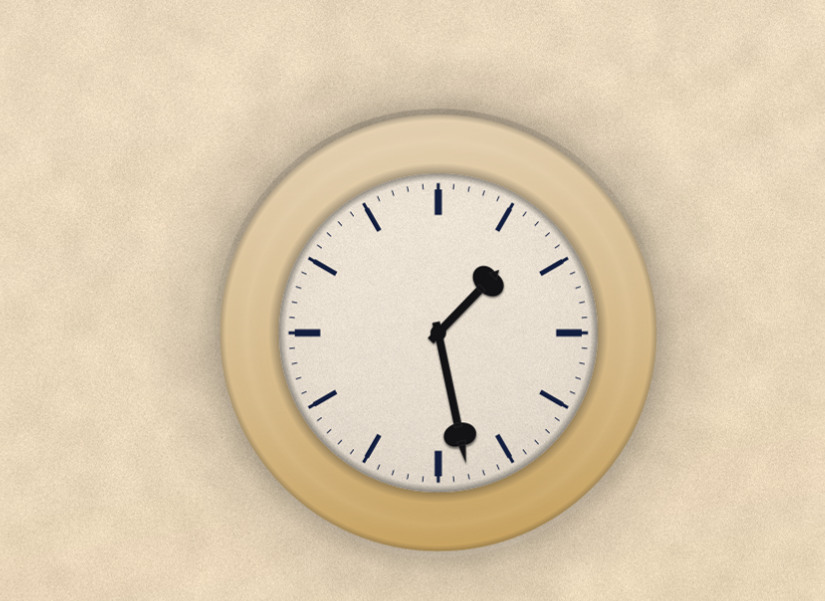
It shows {"hour": 1, "minute": 28}
